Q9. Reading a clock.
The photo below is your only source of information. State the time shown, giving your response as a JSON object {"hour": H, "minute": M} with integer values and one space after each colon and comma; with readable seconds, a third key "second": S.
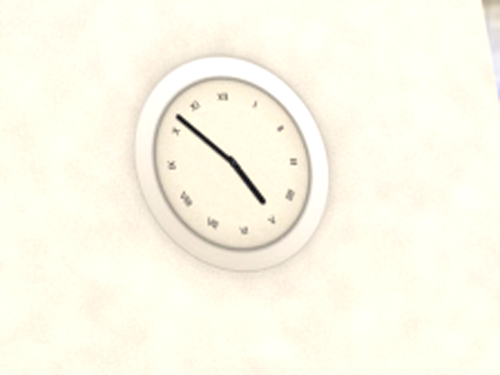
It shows {"hour": 4, "minute": 52}
